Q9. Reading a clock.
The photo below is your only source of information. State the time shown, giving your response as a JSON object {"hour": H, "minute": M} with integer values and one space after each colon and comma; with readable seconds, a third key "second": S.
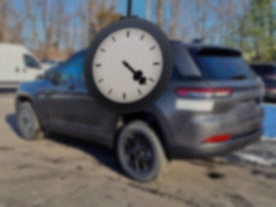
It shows {"hour": 4, "minute": 22}
